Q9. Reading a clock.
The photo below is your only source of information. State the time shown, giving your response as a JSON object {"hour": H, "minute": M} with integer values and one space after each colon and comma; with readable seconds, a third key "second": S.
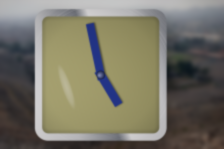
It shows {"hour": 4, "minute": 58}
